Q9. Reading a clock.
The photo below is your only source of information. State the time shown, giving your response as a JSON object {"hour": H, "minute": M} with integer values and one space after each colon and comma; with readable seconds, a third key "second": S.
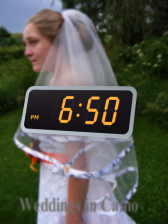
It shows {"hour": 6, "minute": 50}
